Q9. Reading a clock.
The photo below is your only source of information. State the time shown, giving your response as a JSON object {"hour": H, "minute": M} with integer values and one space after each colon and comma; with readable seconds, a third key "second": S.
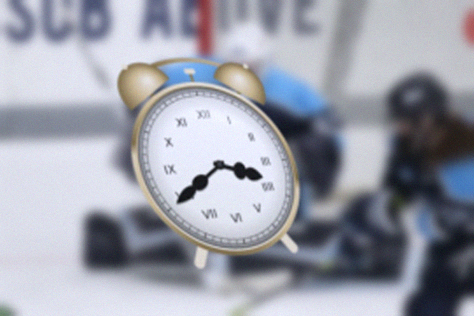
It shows {"hour": 3, "minute": 40}
